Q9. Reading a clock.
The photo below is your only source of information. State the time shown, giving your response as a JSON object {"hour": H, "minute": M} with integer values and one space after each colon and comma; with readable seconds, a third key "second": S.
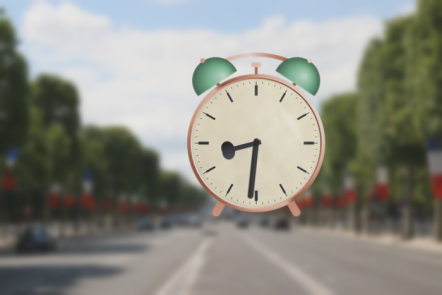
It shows {"hour": 8, "minute": 31}
